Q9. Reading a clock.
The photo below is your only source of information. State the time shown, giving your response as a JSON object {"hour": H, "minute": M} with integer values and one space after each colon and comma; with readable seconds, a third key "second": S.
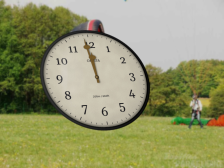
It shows {"hour": 11, "minute": 59}
